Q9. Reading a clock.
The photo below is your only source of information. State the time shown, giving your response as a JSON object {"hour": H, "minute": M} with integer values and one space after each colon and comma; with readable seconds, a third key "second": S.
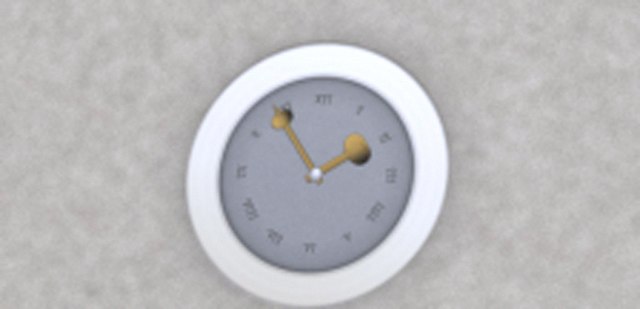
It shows {"hour": 1, "minute": 54}
